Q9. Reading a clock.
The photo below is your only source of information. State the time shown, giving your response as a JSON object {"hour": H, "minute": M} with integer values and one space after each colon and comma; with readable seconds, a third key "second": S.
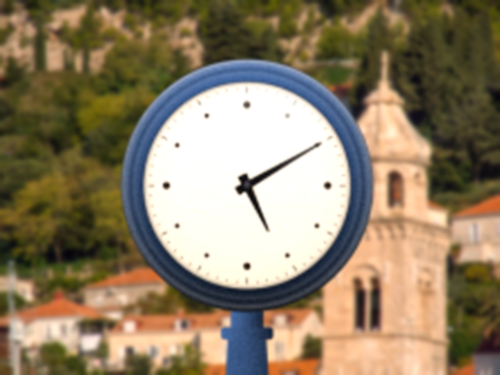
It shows {"hour": 5, "minute": 10}
